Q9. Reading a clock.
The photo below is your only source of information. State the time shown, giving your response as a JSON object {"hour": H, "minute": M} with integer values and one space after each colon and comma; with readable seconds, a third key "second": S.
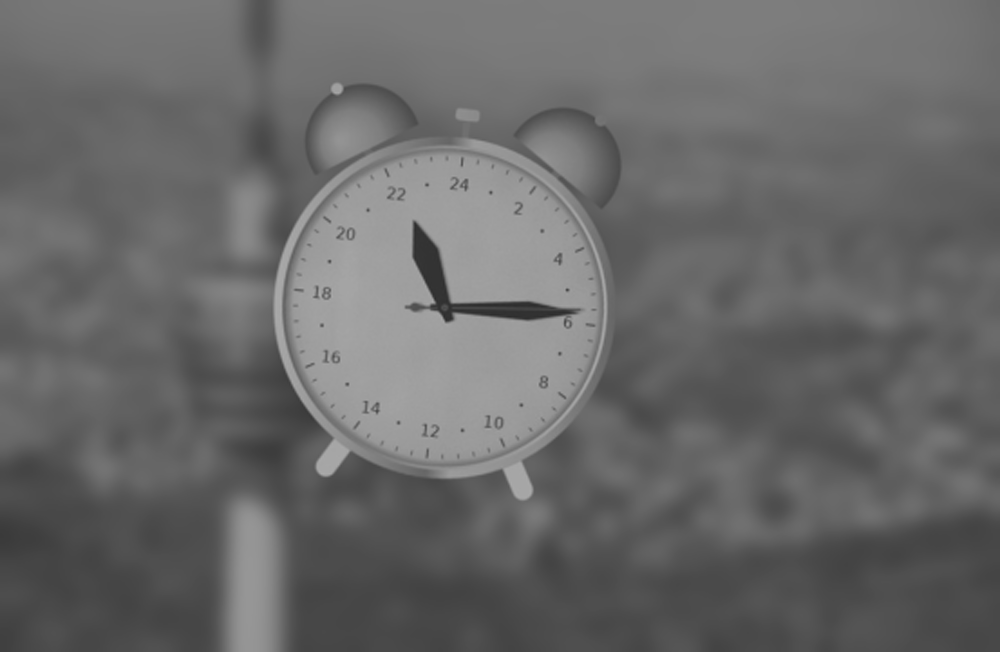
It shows {"hour": 22, "minute": 14, "second": 14}
